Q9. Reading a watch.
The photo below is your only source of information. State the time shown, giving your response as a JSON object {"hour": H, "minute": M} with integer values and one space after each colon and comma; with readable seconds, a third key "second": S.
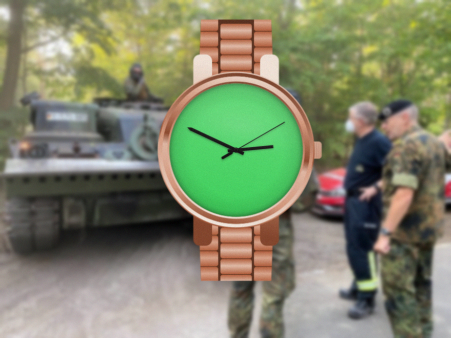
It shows {"hour": 2, "minute": 49, "second": 10}
